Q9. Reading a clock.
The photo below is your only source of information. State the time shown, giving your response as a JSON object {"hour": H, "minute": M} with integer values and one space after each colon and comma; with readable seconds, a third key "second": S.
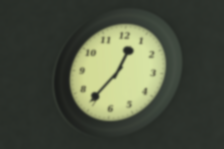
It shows {"hour": 12, "minute": 36}
